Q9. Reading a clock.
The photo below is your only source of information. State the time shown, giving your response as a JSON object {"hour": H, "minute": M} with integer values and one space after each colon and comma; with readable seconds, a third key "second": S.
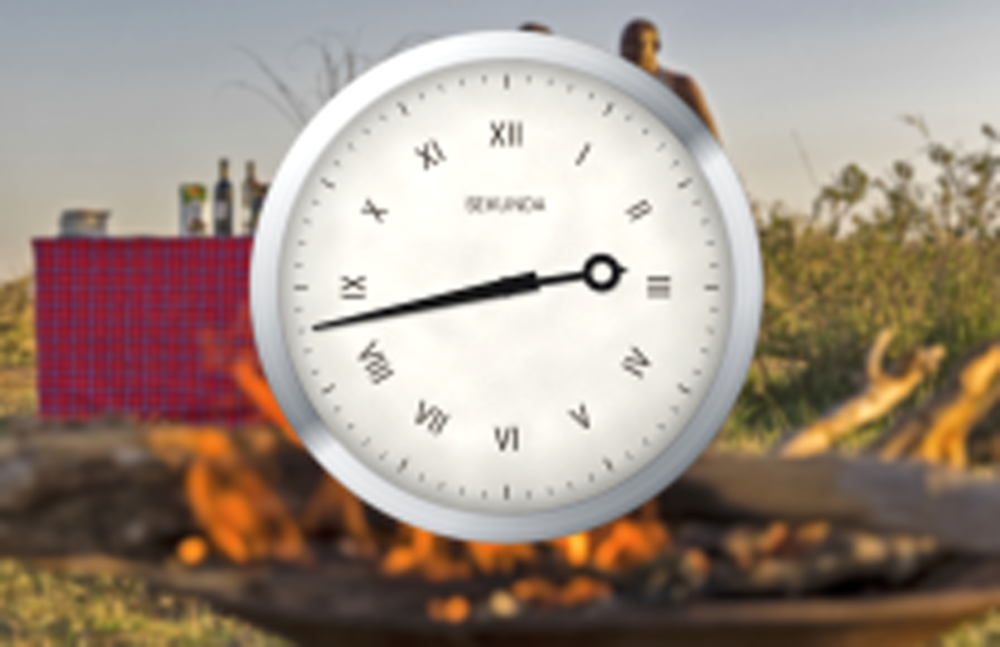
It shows {"hour": 2, "minute": 43}
